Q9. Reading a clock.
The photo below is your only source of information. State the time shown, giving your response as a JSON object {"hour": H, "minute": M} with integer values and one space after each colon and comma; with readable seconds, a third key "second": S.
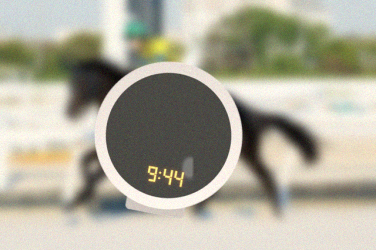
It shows {"hour": 9, "minute": 44}
